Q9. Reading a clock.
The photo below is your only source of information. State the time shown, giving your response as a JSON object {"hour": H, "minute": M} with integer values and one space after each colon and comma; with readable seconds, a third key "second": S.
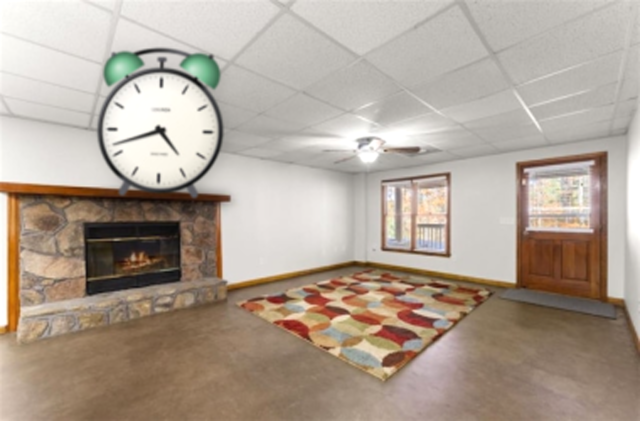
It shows {"hour": 4, "minute": 42}
